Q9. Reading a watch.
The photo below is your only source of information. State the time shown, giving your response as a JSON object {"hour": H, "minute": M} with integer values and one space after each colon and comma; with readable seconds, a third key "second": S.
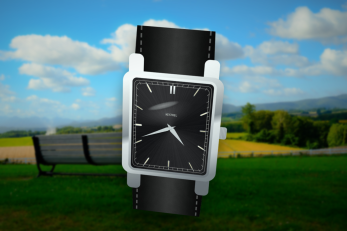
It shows {"hour": 4, "minute": 41}
